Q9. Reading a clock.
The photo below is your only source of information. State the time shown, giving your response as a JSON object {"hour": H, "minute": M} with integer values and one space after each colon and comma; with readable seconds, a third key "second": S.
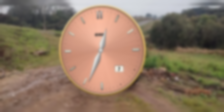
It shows {"hour": 12, "minute": 34}
